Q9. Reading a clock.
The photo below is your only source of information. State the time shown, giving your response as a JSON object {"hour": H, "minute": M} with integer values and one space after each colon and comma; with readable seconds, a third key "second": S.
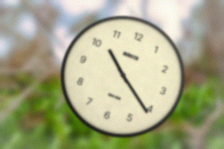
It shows {"hour": 10, "minute": 21}
